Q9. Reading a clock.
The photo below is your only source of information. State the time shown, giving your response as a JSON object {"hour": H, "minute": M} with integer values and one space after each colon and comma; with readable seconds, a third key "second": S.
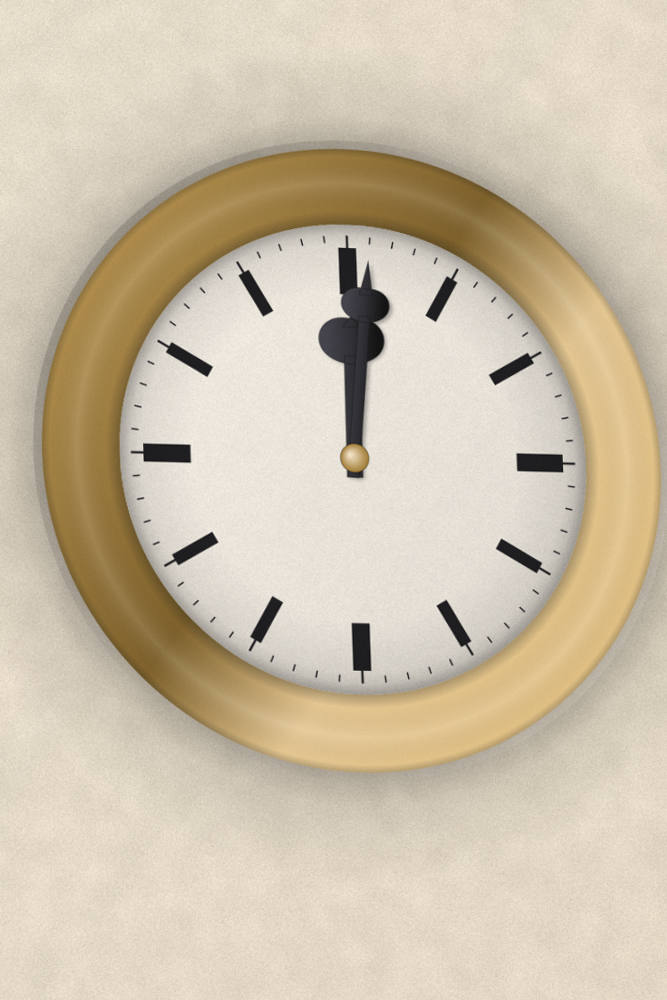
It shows {"hour": 12, "minute": 1}
